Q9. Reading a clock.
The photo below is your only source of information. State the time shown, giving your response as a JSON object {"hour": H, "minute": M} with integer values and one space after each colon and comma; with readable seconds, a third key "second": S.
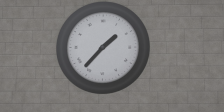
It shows {"hour": 1, "minute": 37}
